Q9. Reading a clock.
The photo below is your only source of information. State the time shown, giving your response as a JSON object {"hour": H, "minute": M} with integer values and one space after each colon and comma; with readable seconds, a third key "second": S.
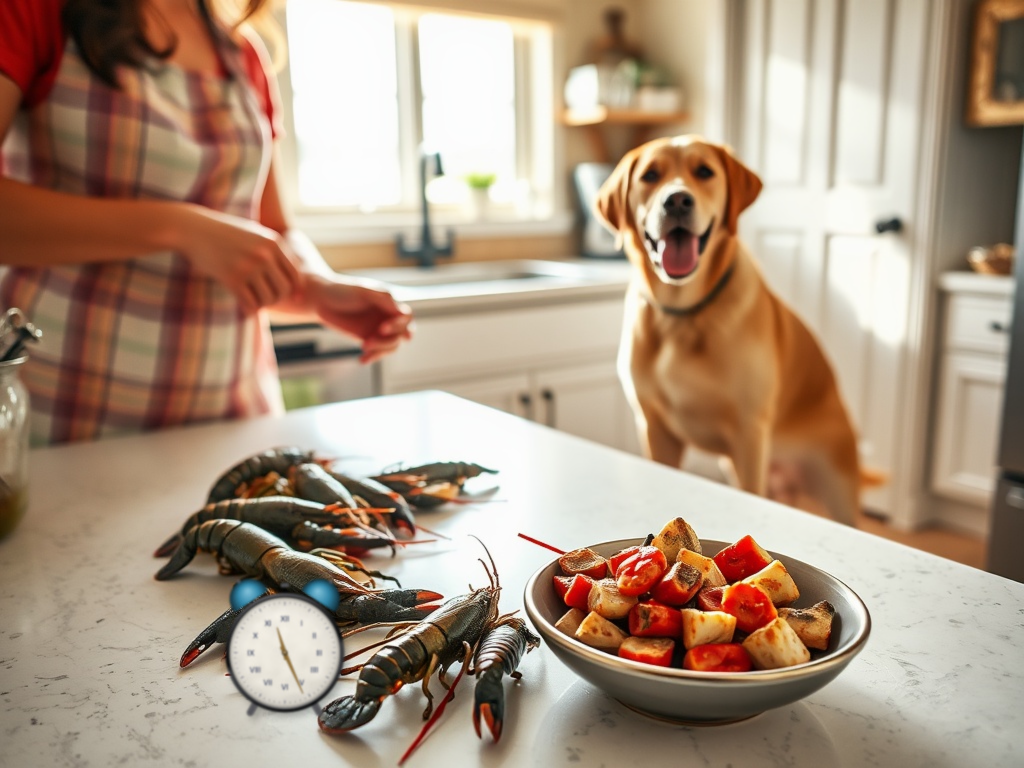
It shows {"hour": 11, "minute": 26}
